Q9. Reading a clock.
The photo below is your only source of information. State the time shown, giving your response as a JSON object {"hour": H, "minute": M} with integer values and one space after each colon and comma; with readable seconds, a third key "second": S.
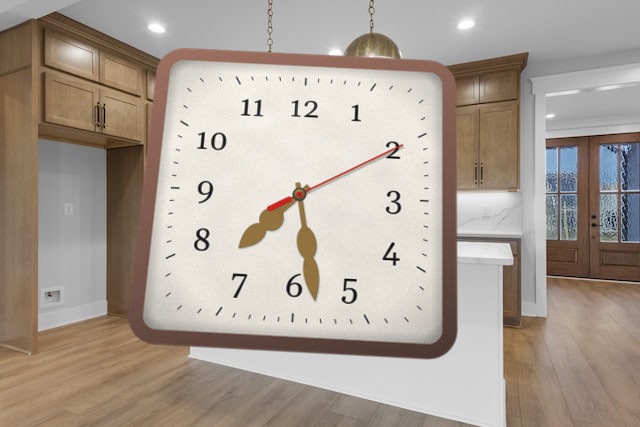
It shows {"hour": 7, "minute": 28, "second": 10}
